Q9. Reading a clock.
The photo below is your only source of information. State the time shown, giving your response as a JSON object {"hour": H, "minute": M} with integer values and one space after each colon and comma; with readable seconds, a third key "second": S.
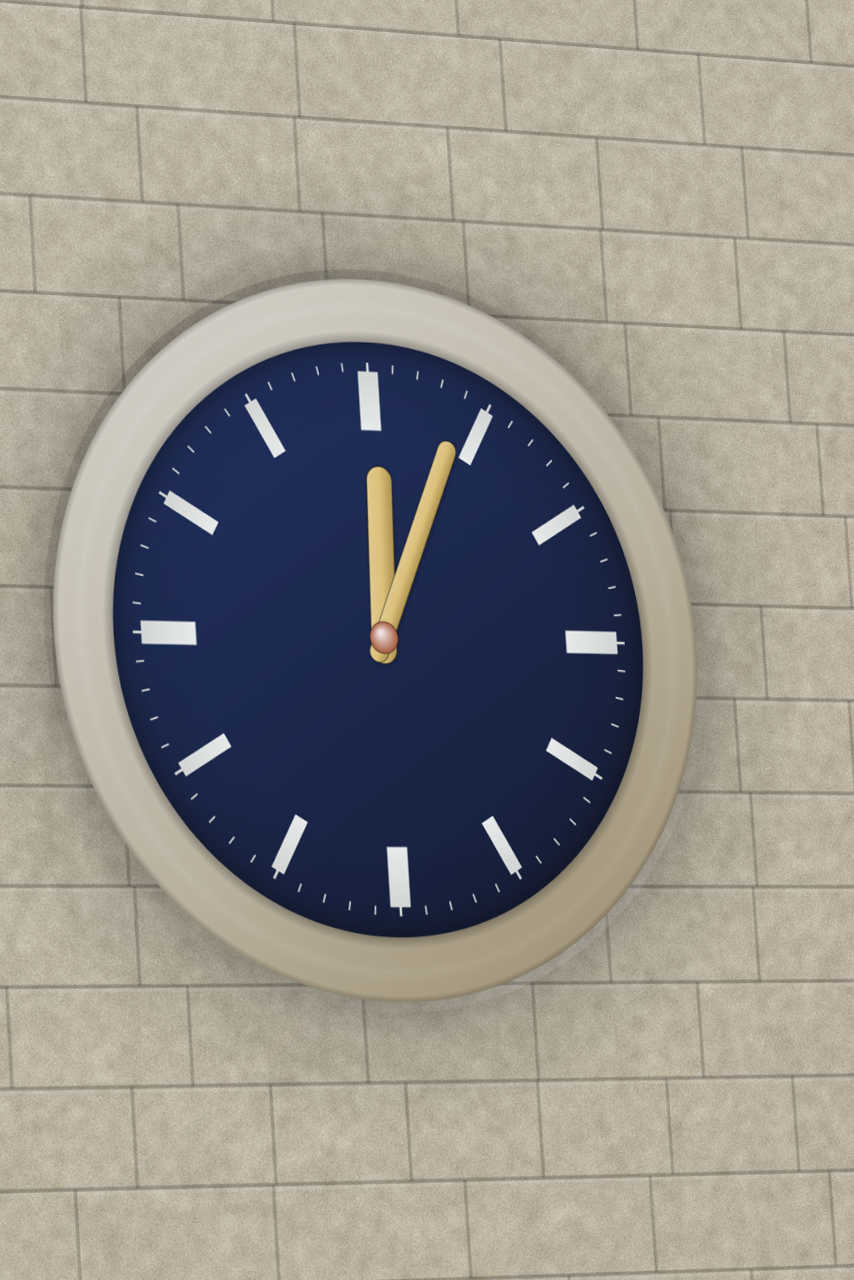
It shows {"hour": 12, "minute": 4}
